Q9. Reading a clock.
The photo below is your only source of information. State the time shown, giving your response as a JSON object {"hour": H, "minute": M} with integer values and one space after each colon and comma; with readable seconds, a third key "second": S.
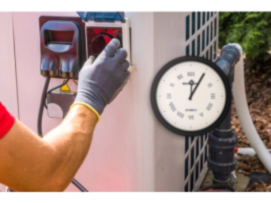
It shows {"hour": 12, "minute": 5}
